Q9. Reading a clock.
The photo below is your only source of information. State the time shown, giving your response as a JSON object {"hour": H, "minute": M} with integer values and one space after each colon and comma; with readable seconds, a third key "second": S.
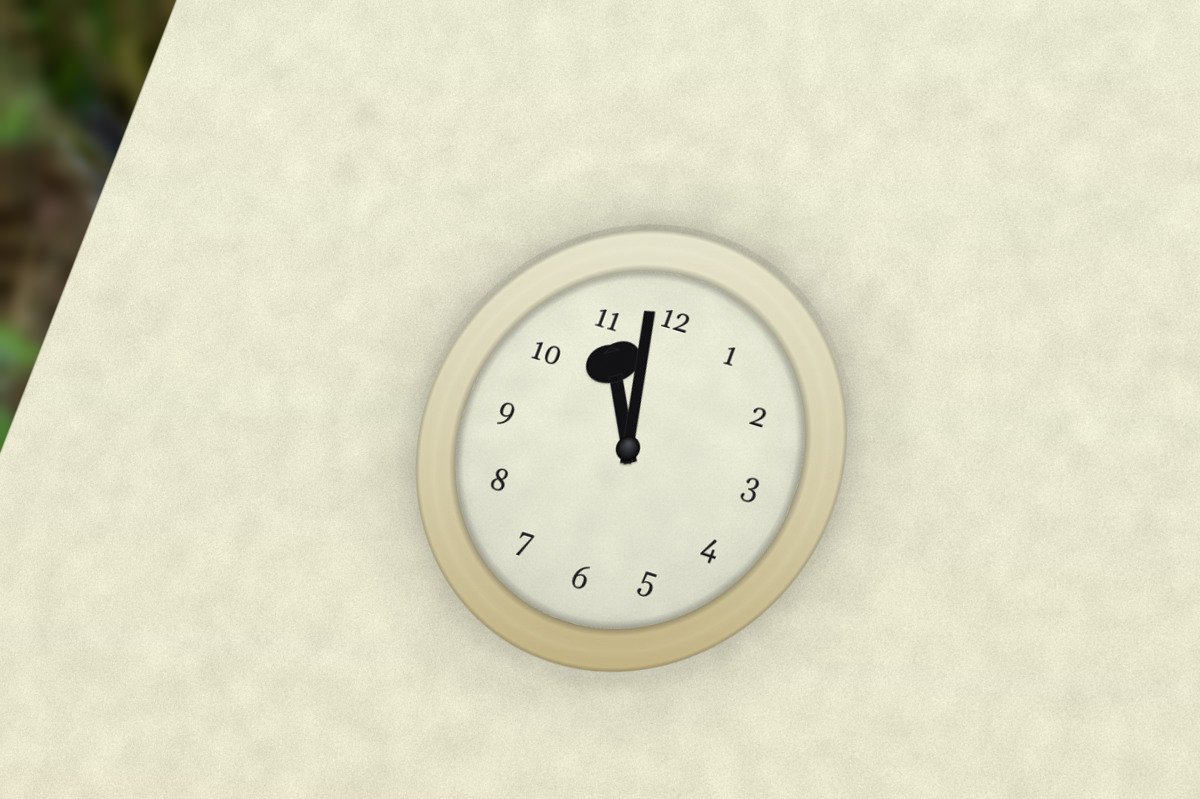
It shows {"hour": 10, "minute": 58}
